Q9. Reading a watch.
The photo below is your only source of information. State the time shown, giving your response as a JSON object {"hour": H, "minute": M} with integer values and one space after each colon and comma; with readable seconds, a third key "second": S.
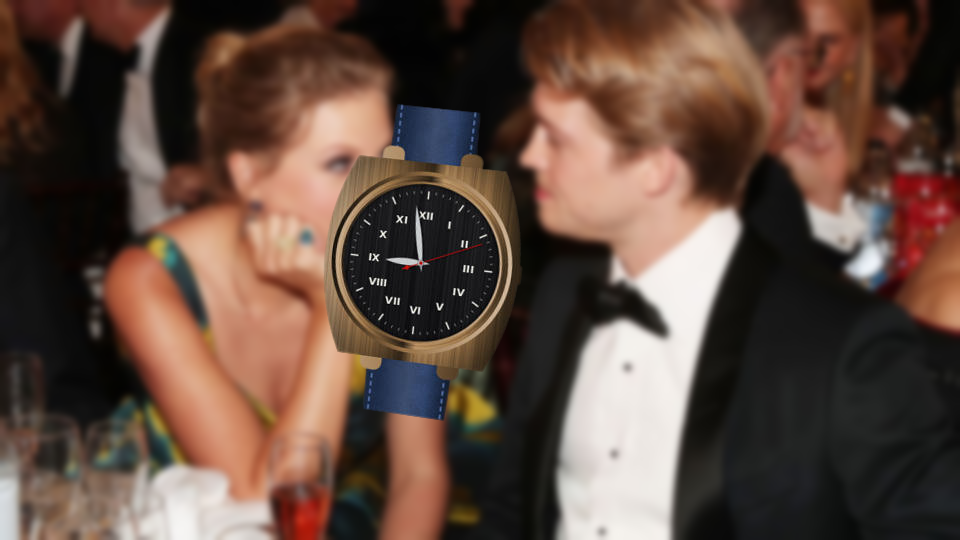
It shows {"hour": 8, "minute": 58, "second": 11}
